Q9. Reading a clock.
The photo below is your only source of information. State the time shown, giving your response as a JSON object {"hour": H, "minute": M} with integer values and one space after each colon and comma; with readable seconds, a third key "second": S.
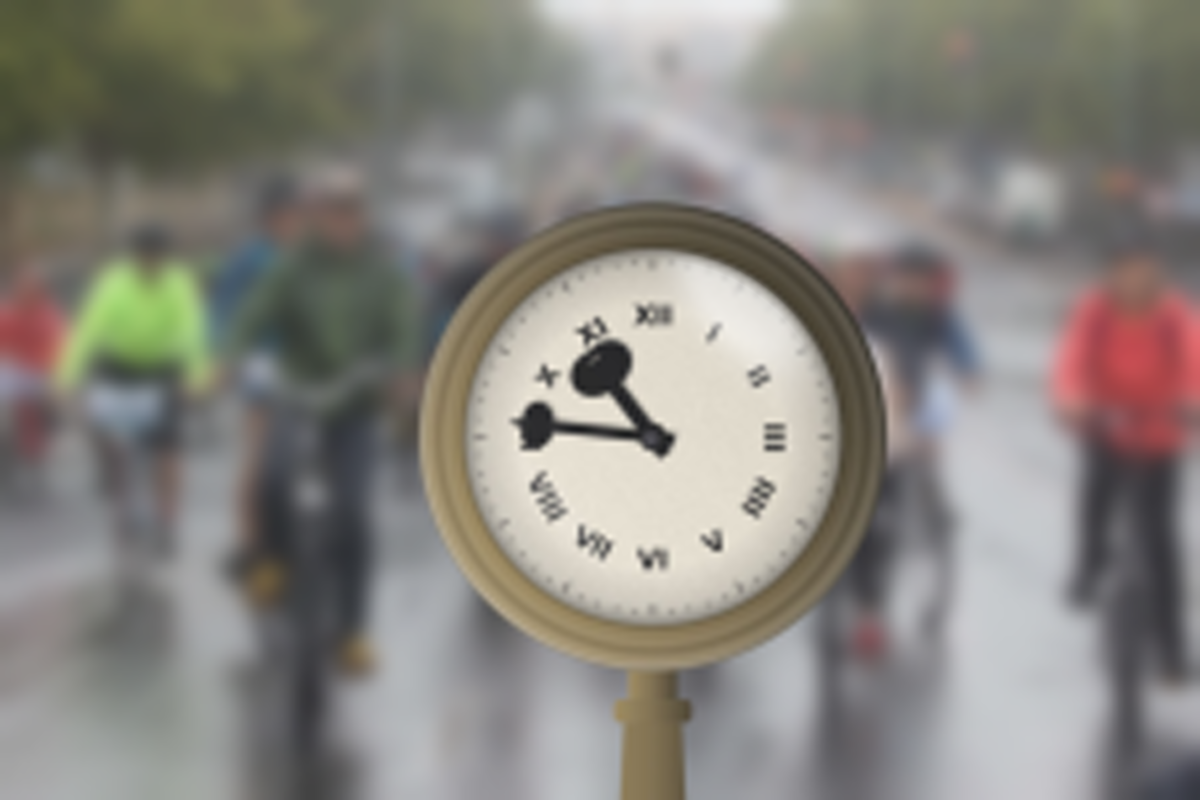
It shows {"hour": 10, "minute": 46}
